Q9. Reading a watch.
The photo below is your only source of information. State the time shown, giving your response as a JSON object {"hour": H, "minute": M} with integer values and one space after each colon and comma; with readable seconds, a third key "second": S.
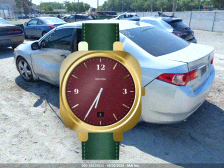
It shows {"hour": 6, "minute": 35}
